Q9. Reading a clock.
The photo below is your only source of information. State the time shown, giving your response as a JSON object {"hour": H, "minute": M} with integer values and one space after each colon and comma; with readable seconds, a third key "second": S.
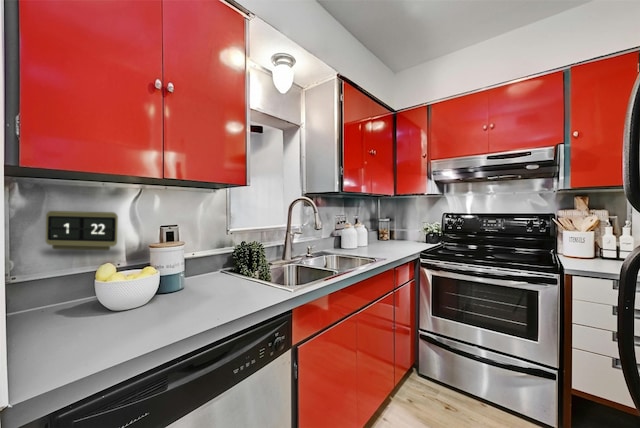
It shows {"hour": 1, "minute": 22}
